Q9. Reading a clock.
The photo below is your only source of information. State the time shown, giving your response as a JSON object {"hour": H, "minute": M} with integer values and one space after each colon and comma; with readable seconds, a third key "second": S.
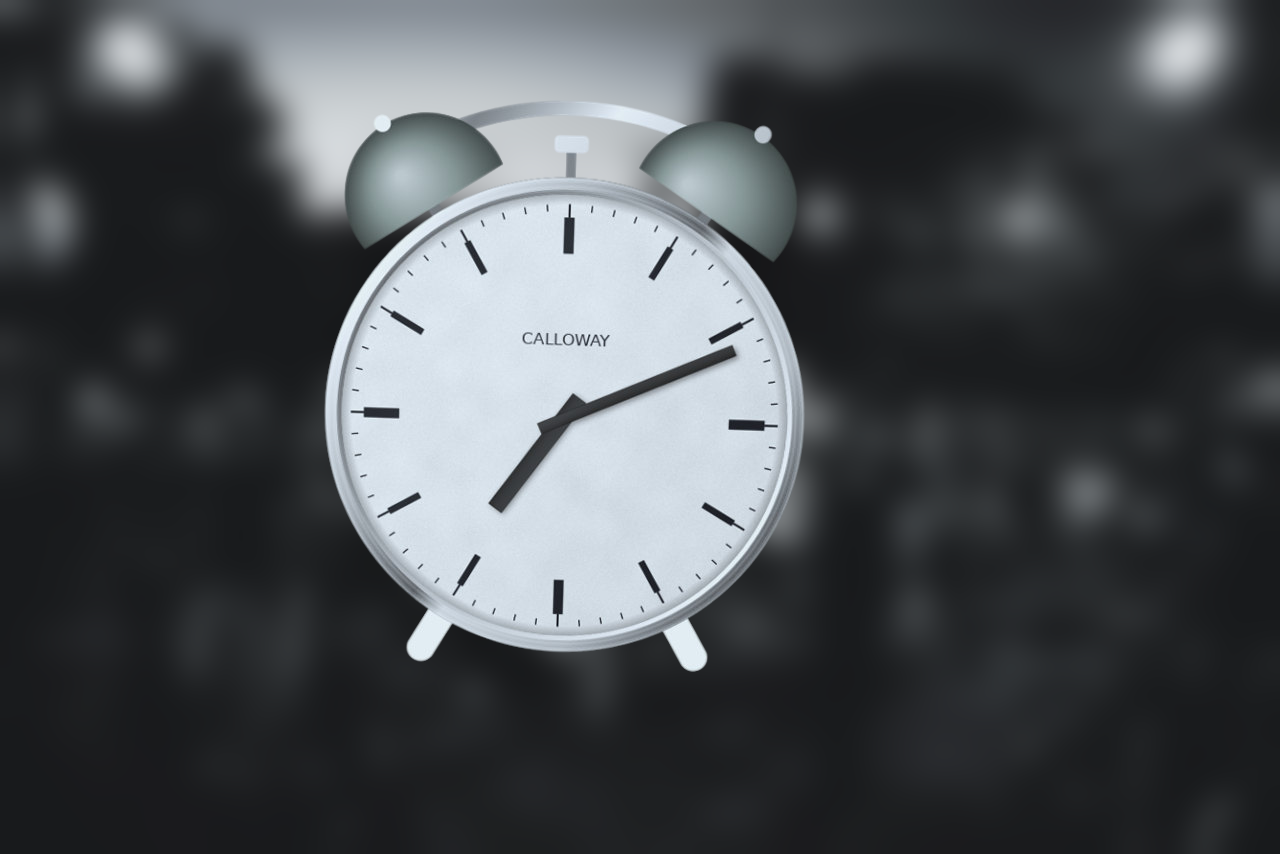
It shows {"hour": 7, "minute": 11}
